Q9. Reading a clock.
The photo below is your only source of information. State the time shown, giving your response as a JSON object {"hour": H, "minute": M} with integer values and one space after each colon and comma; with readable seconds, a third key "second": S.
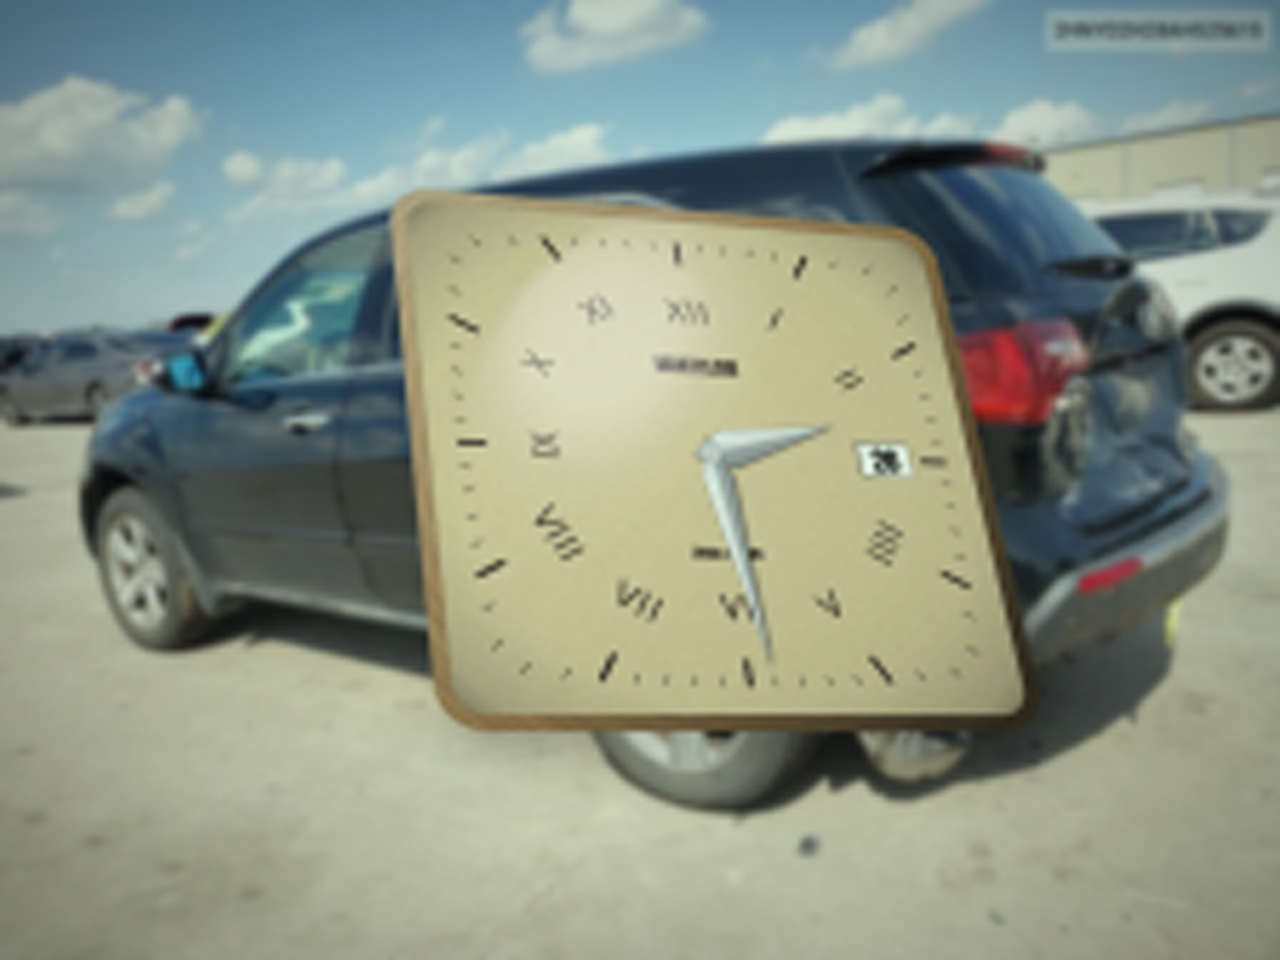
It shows {"hour": 2, "minute": 29}
